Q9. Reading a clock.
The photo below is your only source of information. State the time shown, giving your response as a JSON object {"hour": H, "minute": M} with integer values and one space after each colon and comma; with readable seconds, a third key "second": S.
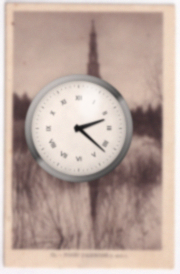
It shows {"hour": 2, "minute": 22}
